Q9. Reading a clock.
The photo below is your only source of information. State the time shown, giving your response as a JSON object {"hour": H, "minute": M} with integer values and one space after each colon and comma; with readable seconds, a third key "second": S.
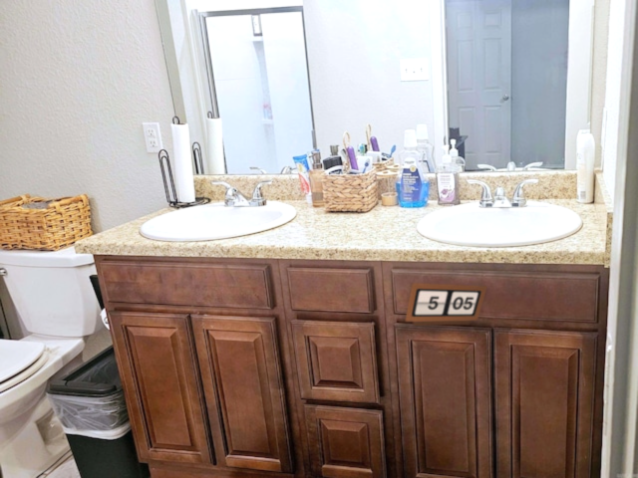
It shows {"hour": 5, "minute": 5}
